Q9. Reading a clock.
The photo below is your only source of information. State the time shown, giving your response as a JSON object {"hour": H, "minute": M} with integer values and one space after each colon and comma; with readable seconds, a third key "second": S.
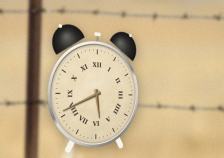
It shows {"hour": 5, "minute": 41}
